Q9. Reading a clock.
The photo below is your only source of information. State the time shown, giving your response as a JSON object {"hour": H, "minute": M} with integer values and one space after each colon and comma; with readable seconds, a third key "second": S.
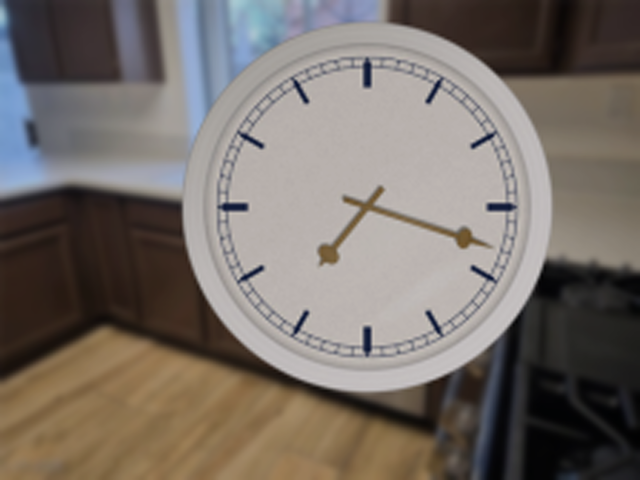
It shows {"hour": 7, "minute": 18}
